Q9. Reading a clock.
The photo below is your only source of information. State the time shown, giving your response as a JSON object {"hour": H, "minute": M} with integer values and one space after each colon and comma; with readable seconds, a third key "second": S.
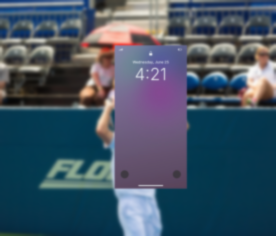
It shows {"hour": 4, "minute": 21}
